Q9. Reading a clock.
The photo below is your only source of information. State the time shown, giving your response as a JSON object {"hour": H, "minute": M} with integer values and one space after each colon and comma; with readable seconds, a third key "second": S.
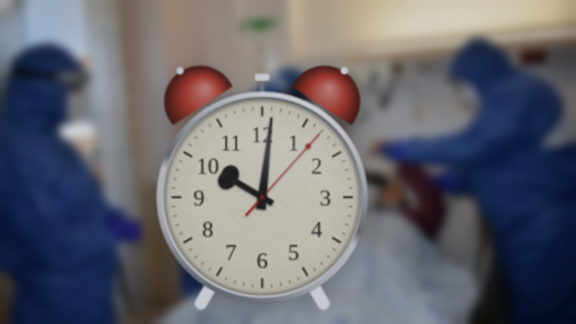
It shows {"hour": 10, "minute": 1, "second": 7}
